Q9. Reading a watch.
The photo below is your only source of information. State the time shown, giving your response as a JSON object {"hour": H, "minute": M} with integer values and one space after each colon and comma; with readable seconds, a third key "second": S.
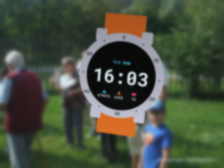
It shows {"hour": 16, "minute": 3}
